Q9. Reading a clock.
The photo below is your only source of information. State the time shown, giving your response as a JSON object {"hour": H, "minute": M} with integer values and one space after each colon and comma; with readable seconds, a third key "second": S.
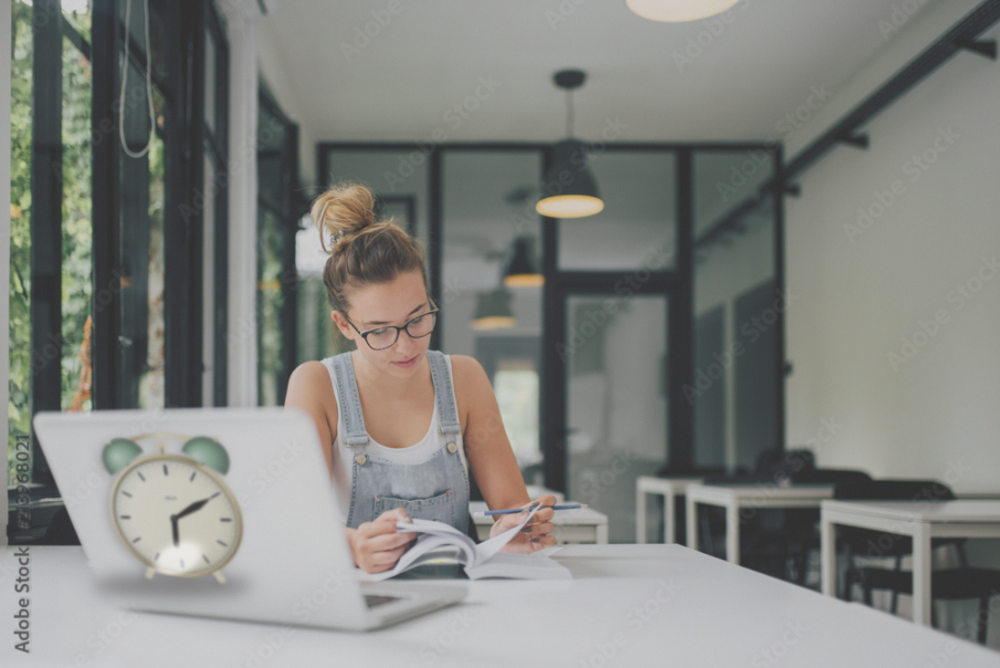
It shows {"hour": 6, "minute": 10}
